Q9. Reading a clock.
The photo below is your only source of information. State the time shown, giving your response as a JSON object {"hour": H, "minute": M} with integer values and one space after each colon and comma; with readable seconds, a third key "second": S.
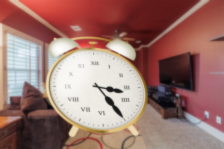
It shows {"hour": 3, "minute": 25}
